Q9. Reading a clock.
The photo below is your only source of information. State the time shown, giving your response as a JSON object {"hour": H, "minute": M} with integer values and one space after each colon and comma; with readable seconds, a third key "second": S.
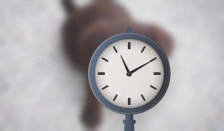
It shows {"hour": 11, "minute": 10}
